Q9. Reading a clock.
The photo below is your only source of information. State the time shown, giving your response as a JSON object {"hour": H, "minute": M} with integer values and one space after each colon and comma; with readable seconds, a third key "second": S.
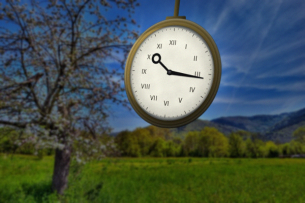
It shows {"hour": 10, "minute": 16}
